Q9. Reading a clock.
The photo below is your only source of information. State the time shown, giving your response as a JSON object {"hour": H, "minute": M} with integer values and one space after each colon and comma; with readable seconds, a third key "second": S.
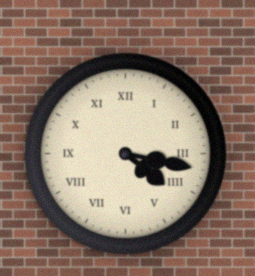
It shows {"hour": 4, "minute": 17}
